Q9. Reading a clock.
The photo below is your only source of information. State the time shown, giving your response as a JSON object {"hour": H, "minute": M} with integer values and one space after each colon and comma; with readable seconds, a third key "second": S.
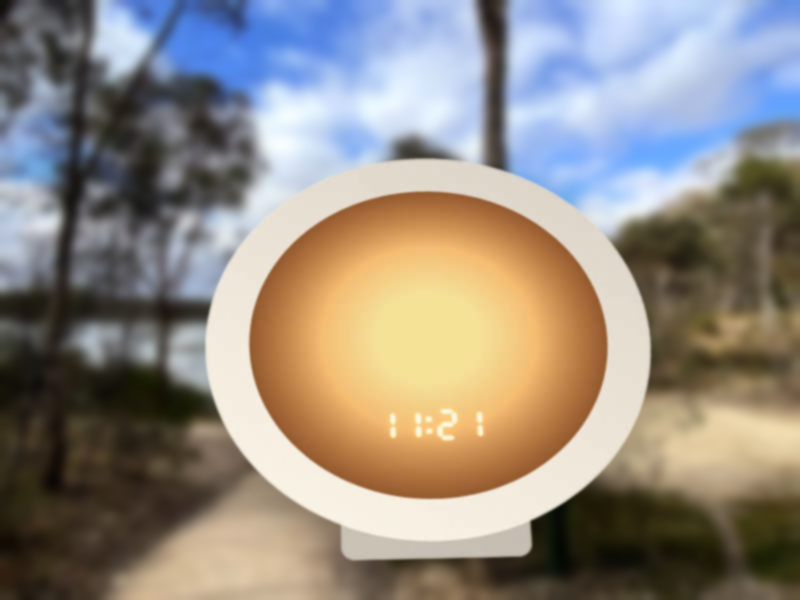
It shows {"hour": 11, "minute": 21}
